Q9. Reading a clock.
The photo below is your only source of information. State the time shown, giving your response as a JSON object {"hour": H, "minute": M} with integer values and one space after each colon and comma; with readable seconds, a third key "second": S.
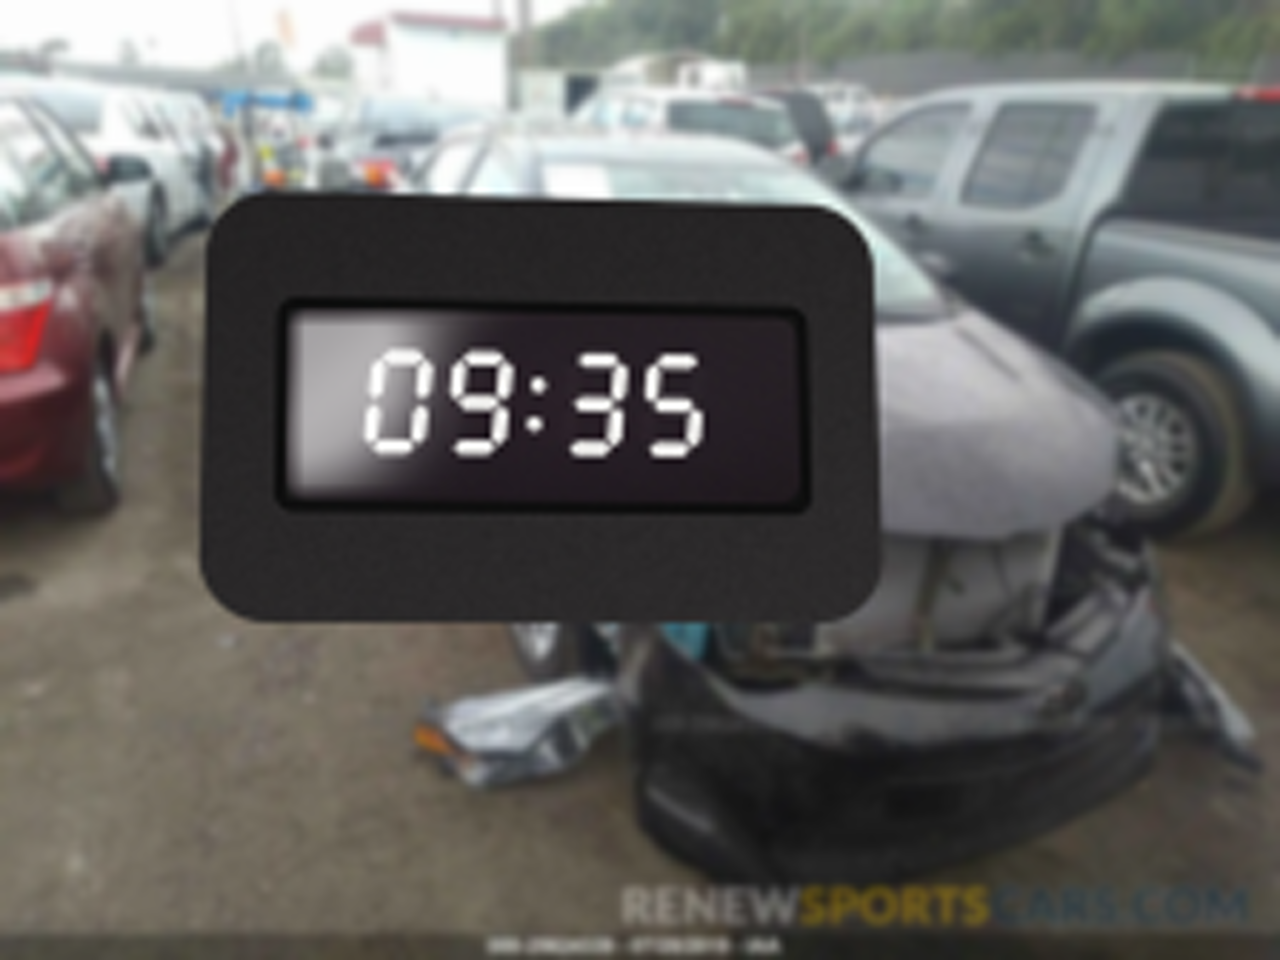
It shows {"hour": 9, "minute": 35}
